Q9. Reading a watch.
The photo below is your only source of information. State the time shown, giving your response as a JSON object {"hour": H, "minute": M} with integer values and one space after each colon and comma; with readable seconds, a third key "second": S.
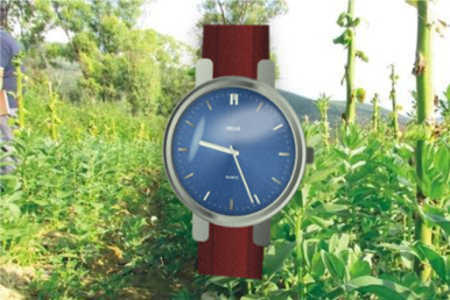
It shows {"hour": 9, "minute": 26}
